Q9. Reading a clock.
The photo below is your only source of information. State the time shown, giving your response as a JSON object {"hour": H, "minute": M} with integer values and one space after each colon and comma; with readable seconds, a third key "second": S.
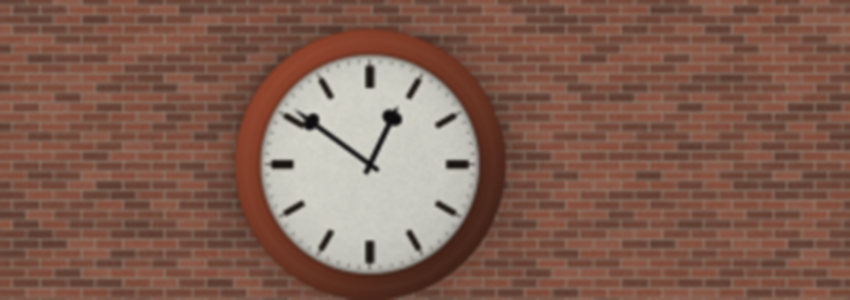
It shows {"hour": 12, "minute": 51}
